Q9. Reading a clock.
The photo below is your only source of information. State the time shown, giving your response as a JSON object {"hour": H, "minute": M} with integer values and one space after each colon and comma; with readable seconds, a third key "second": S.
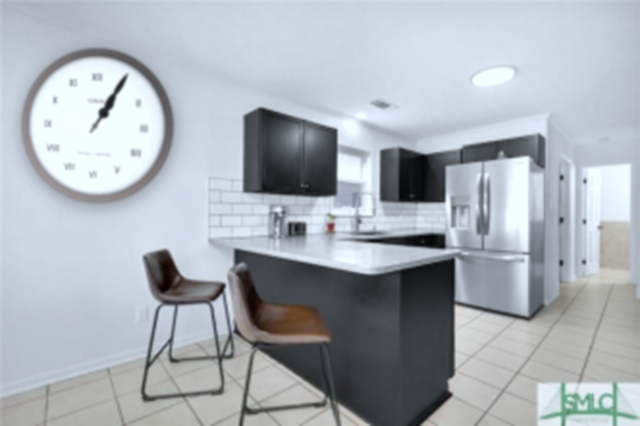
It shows {"hour": 1, "minute": 5}
